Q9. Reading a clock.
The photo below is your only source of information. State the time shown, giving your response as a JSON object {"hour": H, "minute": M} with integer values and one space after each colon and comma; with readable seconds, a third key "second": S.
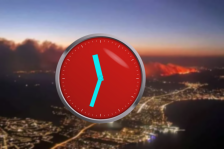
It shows {"hour": 11, "minute": 33}
